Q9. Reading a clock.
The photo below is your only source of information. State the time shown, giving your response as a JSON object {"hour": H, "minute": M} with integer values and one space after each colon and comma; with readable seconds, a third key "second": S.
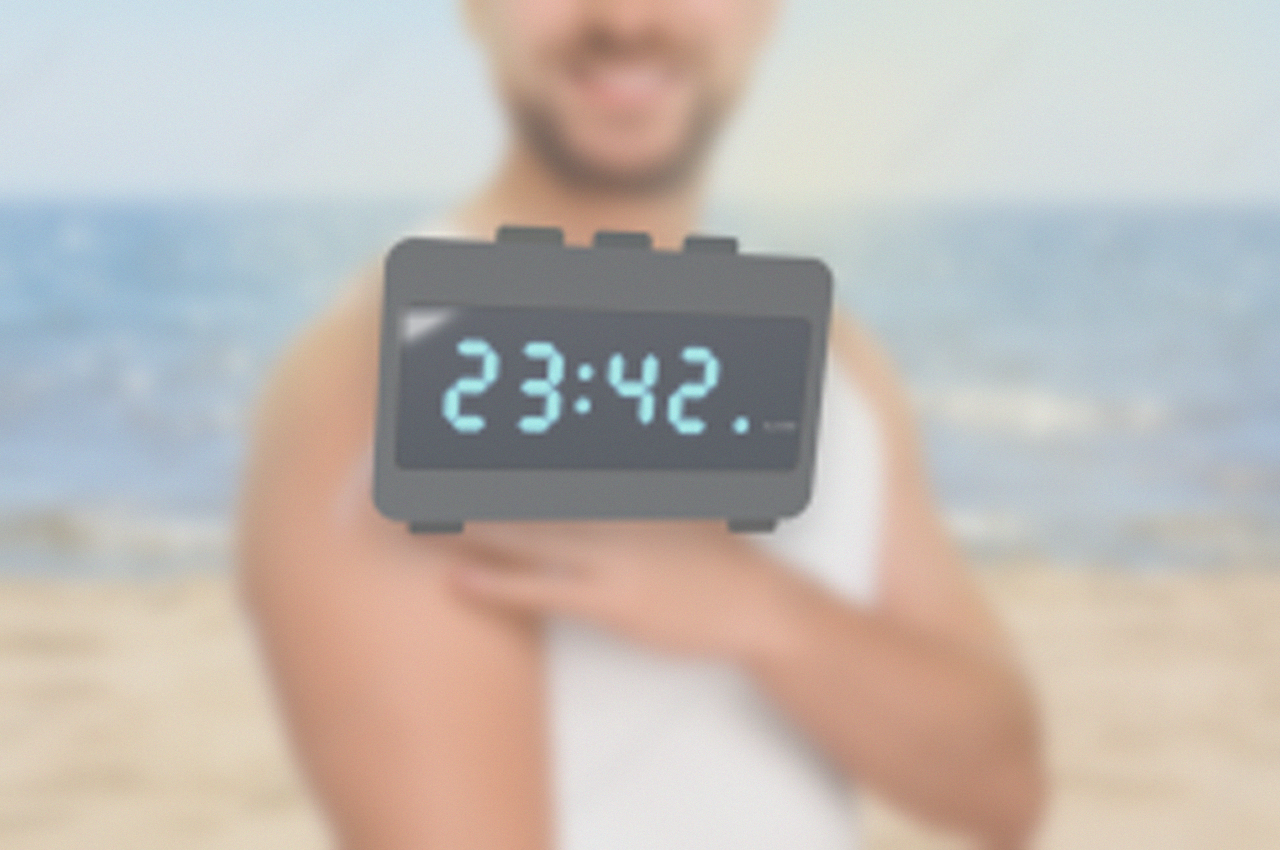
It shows {"hour": 23, "minute": 42}
